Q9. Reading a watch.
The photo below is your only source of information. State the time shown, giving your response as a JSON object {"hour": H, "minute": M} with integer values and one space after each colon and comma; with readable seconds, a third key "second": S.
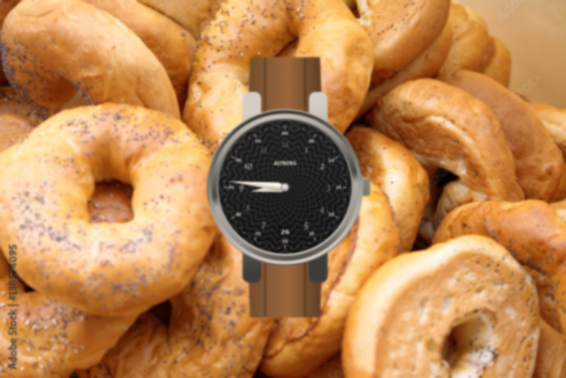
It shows {"hour": 8, "minute": 46}
